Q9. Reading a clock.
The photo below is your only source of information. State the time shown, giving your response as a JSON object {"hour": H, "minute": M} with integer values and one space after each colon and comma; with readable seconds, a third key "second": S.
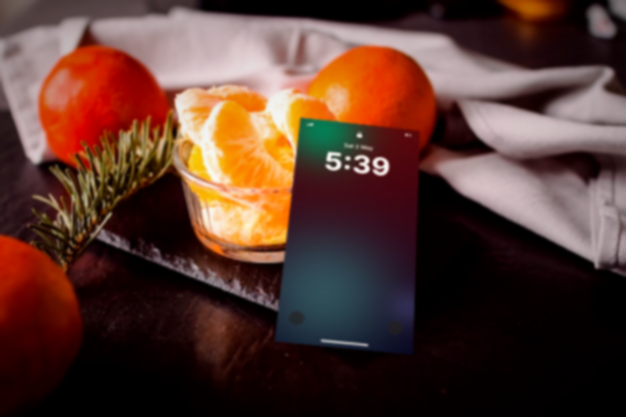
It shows {"hour": 5, "minute": 39}
